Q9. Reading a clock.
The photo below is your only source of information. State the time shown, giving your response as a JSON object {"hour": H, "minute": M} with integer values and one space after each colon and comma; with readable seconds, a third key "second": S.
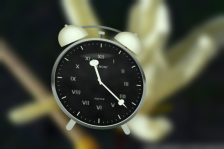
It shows {"hour": 11, "minute": 22}
